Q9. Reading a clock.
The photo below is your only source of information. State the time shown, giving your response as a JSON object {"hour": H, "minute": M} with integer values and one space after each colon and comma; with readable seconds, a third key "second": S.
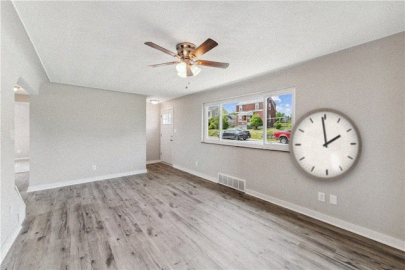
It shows {"hour": 1, "minute": 59}
